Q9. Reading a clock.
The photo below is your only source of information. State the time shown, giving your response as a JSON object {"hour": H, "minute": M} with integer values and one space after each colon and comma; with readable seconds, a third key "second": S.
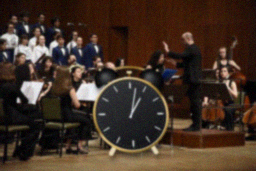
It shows {"hour": 1, "minute": 2}
